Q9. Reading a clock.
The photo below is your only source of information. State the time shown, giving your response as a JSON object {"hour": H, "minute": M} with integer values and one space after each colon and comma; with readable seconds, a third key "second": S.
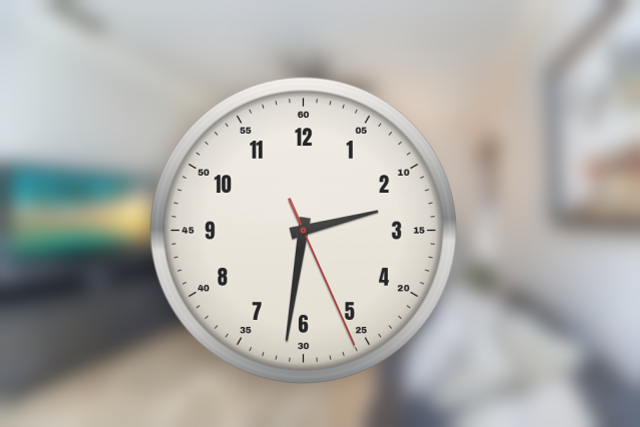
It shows {"hour": 2, "minute": 31, "second": 26}
